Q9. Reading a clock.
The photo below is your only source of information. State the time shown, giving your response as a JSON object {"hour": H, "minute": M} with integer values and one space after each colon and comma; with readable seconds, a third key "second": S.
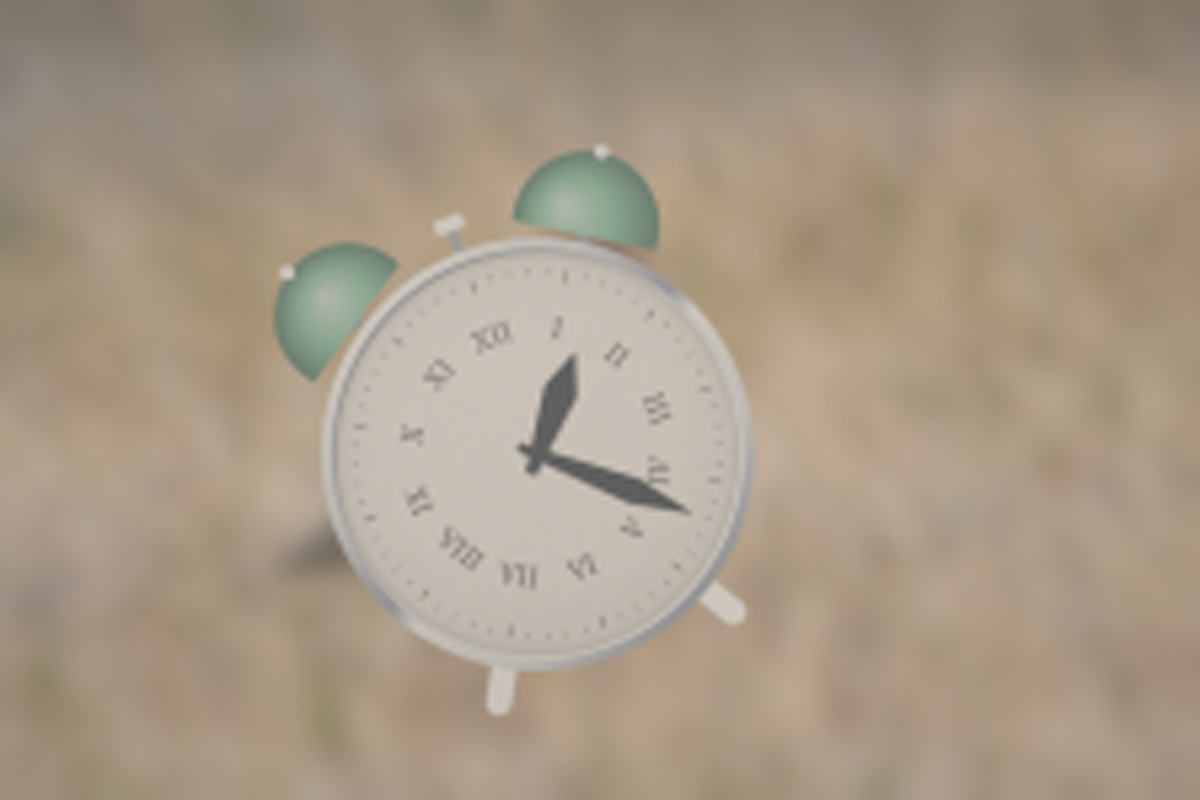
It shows {"hour": 1, "minute": 22}
